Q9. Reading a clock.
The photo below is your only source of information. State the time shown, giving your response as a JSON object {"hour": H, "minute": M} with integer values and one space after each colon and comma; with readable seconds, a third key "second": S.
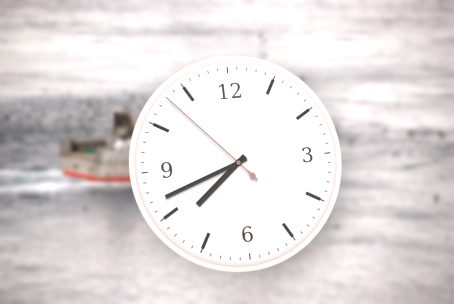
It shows {"hour": 7, "minute": 41, "second": 53}
